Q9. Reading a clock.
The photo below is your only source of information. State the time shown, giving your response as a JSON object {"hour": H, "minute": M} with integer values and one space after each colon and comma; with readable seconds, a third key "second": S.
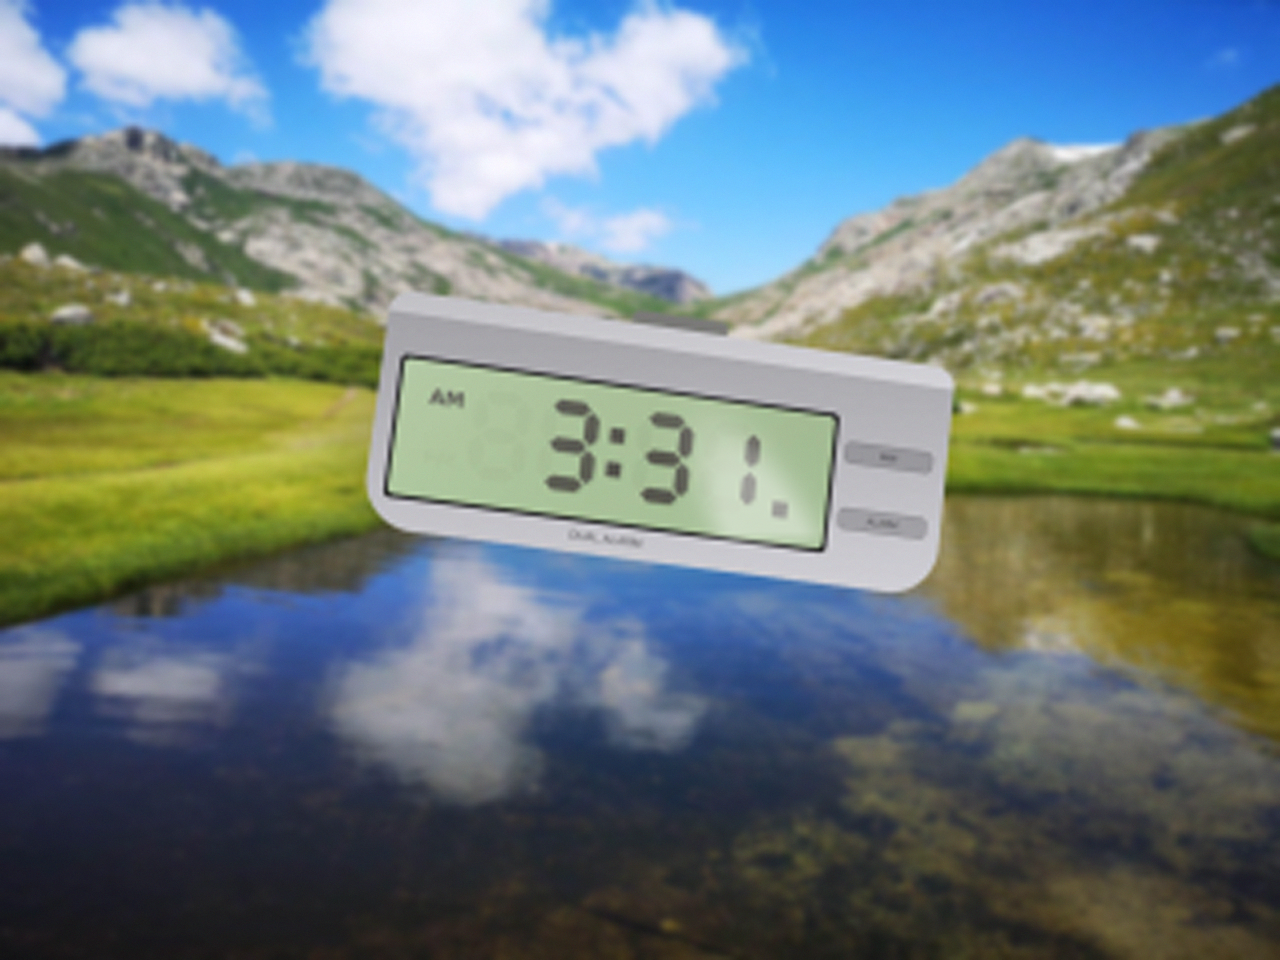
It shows {"hour": 3, "minute": 31}
